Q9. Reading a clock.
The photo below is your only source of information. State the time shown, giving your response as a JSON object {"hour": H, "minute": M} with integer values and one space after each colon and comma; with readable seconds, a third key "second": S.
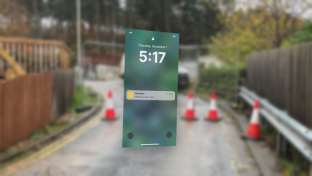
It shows {"hour": 5, "minute": 17}
